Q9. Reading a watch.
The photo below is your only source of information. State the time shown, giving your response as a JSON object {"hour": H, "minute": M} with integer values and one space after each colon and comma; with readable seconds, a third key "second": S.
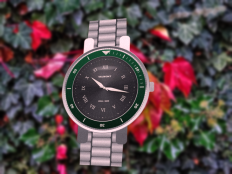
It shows {"hour": 10, "minute": 17}
